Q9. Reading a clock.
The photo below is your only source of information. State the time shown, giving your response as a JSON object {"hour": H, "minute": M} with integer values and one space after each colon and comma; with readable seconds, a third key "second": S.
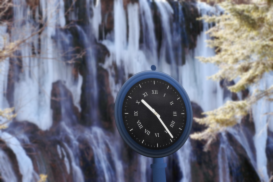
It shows {"hour": 10, "minute": 24}
